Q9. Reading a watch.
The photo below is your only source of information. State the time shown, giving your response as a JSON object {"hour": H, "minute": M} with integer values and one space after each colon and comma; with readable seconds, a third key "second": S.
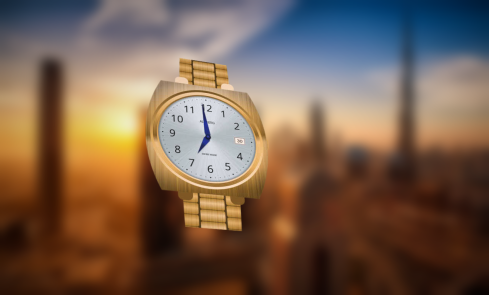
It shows {"hour": 6, "minute": 59}
